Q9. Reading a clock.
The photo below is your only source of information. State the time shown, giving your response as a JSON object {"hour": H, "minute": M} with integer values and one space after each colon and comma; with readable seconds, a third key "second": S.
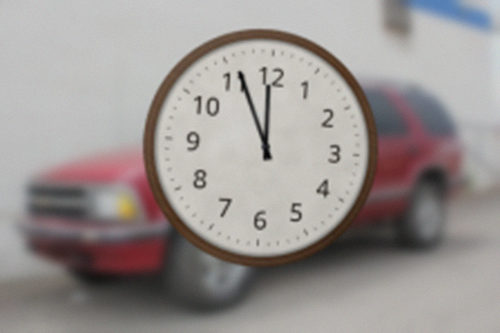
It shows {"hour": 11, "minute": 56}
